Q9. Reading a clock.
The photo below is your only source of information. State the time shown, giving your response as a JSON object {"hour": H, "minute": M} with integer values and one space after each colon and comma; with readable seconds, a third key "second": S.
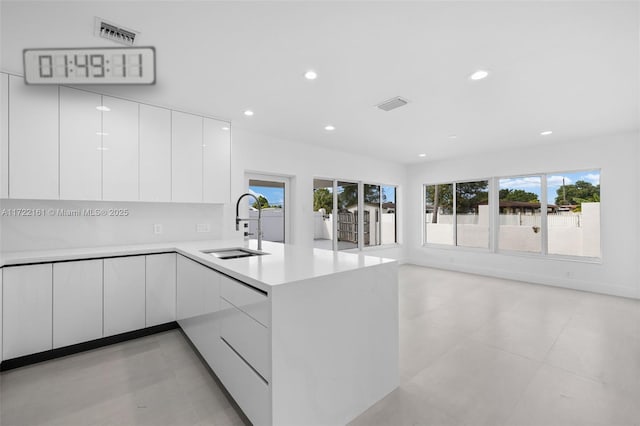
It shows {"hour": 1, "minute": 49, "second": 11}
